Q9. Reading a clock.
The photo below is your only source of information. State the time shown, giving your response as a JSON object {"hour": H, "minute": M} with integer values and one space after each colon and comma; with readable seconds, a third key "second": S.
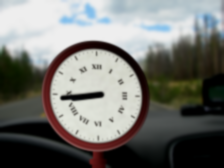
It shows {"hour": 8, "minute": 44}
